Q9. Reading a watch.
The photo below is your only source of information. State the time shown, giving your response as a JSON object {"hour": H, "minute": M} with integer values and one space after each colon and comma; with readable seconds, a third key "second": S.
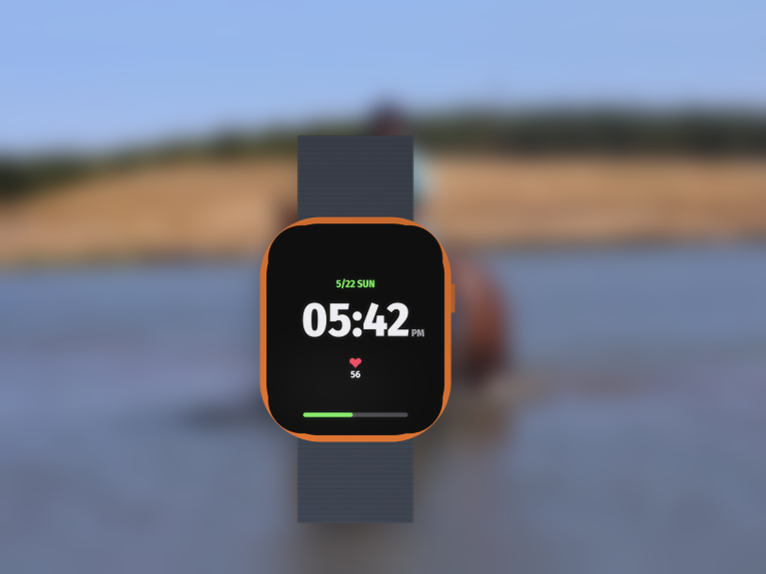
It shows {"hour": 5, "minute": 42}
